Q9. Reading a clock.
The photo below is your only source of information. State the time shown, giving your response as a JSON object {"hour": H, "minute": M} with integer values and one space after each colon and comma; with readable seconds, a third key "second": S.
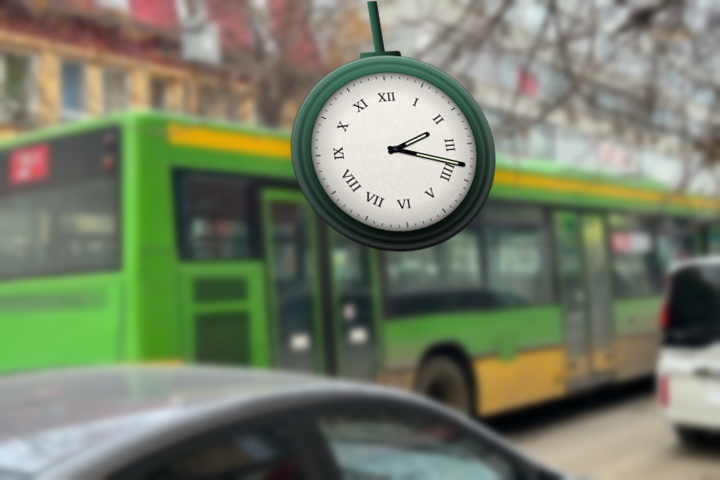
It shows {"hour": 2, "minute": 18}
